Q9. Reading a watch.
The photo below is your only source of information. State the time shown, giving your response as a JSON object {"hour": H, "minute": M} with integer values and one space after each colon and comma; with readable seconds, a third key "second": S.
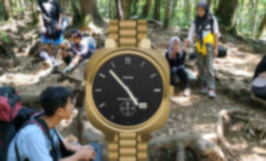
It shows {"hour": 4, "minute": 53}
